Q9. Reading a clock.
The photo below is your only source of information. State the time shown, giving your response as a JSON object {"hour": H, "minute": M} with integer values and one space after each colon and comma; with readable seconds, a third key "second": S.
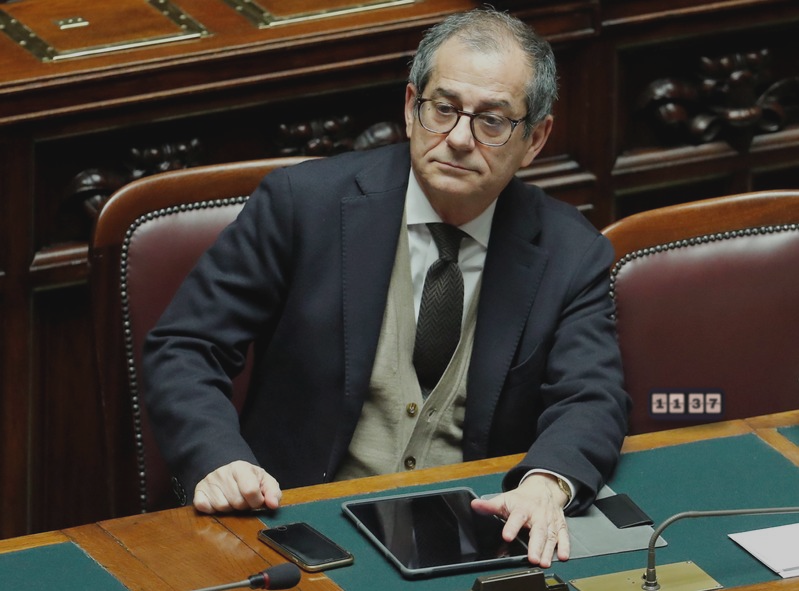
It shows {"hour": 11, "minute": 37}
